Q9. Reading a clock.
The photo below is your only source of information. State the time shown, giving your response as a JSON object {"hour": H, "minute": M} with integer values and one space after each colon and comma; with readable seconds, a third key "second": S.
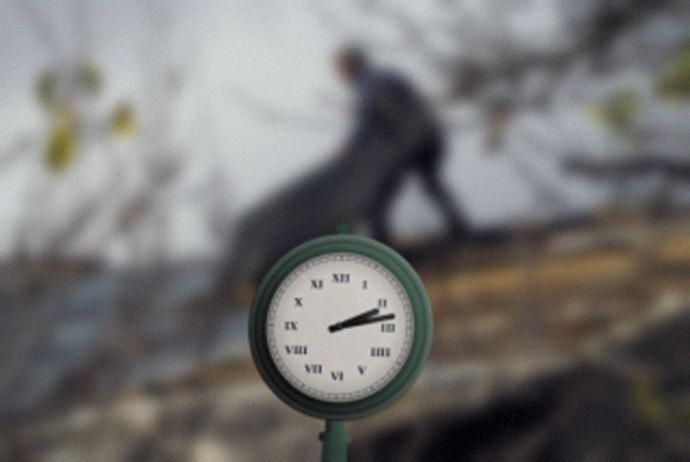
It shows {"hour": 2, "minute": 13}
